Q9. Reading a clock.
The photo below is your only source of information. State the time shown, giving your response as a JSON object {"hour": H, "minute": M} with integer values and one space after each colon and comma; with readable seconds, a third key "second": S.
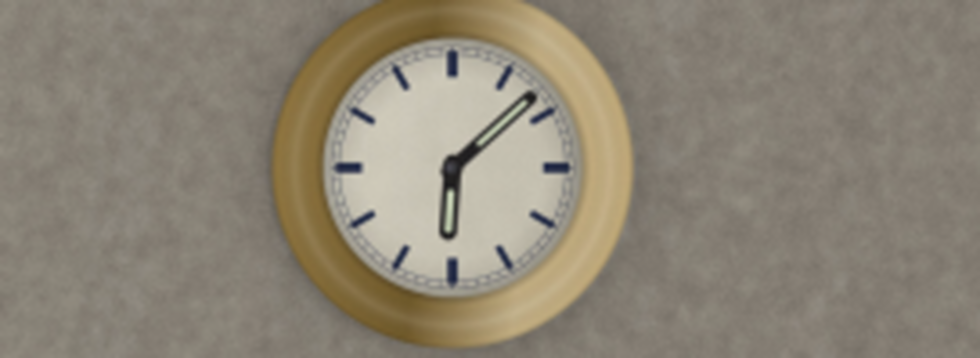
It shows {"hour": 6, "minute": 8}
